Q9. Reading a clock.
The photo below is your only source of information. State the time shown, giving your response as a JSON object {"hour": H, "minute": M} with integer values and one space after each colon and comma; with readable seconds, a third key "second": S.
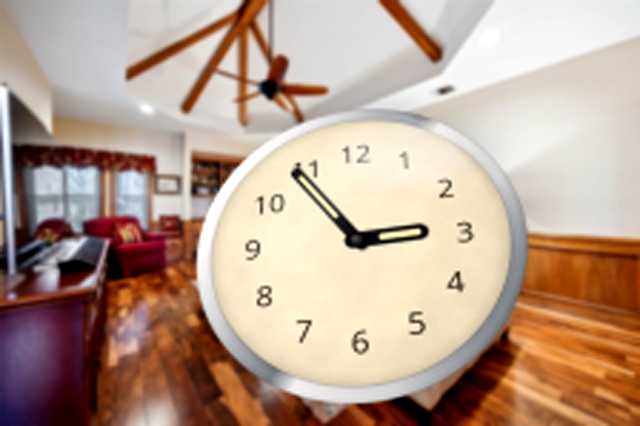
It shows {"hour": 2, "minute": 54}
